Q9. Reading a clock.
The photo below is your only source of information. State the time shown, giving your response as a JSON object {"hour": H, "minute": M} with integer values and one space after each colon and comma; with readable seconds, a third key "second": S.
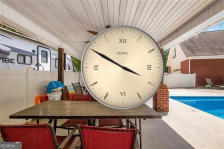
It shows {"hour": 3, "minute": 50}
